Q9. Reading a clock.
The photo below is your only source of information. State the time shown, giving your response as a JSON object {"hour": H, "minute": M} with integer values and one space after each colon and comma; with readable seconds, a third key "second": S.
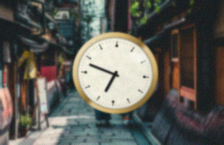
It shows {"hour": 6, "minute": 48}
